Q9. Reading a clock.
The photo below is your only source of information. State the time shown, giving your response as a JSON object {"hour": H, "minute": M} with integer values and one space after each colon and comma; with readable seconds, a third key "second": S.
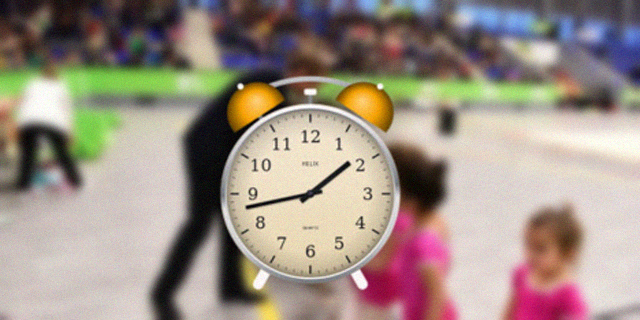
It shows {"hour": 1, "minute": 43}
